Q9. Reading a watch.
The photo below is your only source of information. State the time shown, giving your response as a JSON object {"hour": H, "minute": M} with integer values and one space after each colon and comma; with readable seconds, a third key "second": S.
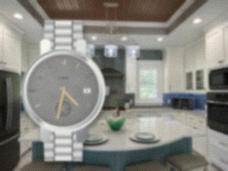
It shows {"hour": 4, "minute": 32}
